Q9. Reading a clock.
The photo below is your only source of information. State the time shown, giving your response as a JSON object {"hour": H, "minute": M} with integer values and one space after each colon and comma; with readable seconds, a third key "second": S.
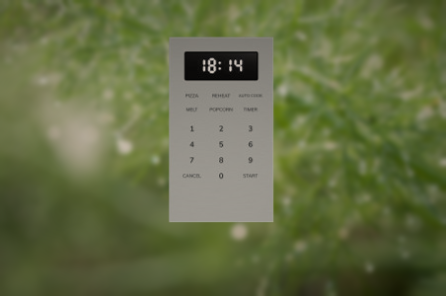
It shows {"hour": 18, "minute": 14}
